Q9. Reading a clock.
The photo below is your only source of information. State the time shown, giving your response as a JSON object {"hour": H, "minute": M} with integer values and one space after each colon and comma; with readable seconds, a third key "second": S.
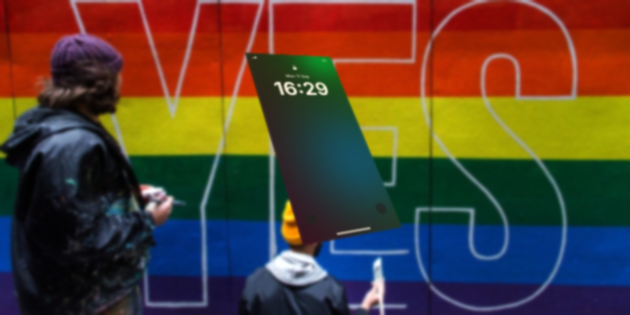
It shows {"hour": 16, "minute": 29}
